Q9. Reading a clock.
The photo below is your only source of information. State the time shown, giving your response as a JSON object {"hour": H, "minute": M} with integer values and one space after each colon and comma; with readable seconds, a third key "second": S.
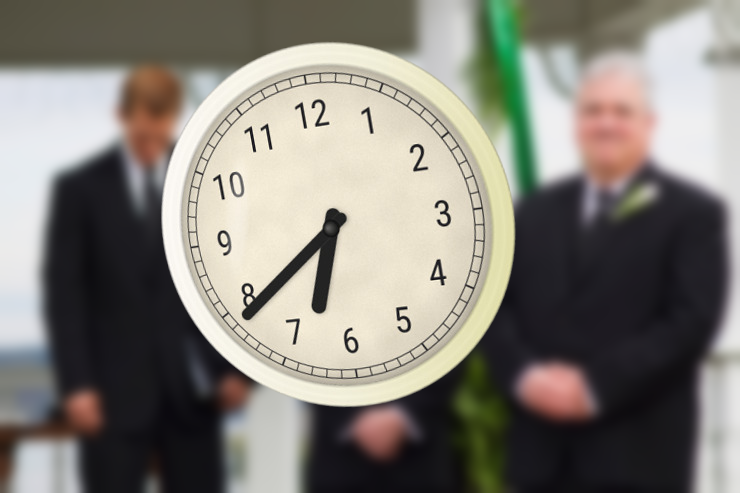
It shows {"hour": 6, "minute": 39}
